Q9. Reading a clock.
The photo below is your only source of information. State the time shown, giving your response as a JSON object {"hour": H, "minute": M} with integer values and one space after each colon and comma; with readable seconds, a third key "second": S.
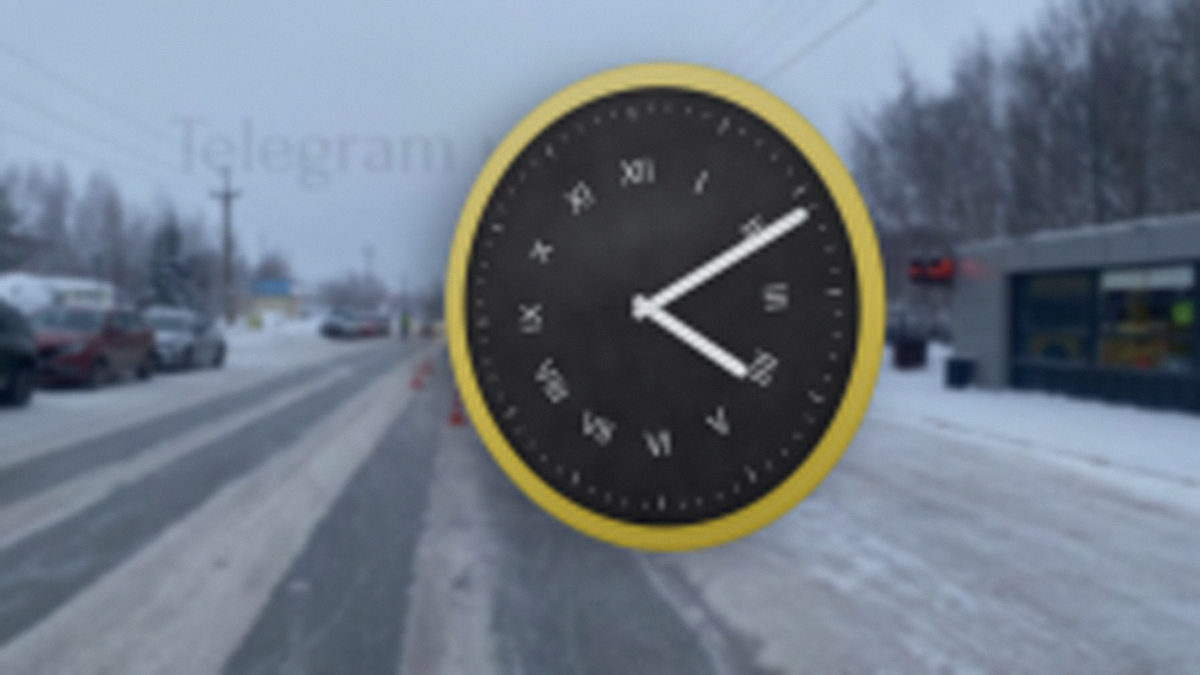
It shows {"hour": 4, "minute": 11}
